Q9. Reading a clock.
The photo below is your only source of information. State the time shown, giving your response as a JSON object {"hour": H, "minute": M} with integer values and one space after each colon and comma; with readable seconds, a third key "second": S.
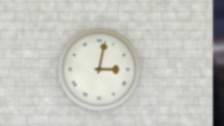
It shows {"hour": 3, "minute": 2}
